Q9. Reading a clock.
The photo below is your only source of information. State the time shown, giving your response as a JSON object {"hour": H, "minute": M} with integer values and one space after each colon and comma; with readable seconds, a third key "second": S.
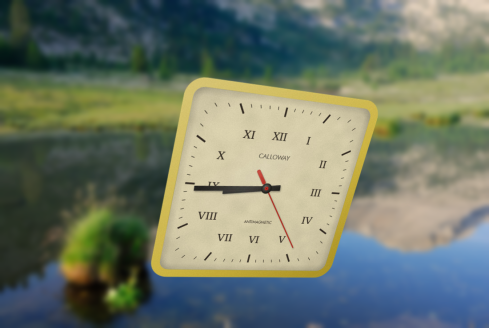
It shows {"hour": 8, "minute": 44, "second": 24}
